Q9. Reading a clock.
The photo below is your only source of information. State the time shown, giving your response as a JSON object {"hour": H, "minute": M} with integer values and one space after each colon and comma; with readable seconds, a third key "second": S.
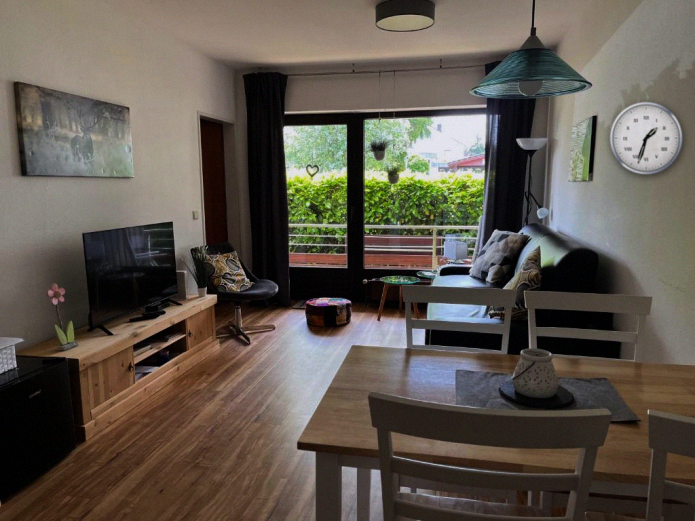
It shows {"hour": 1, "minute": 33}
